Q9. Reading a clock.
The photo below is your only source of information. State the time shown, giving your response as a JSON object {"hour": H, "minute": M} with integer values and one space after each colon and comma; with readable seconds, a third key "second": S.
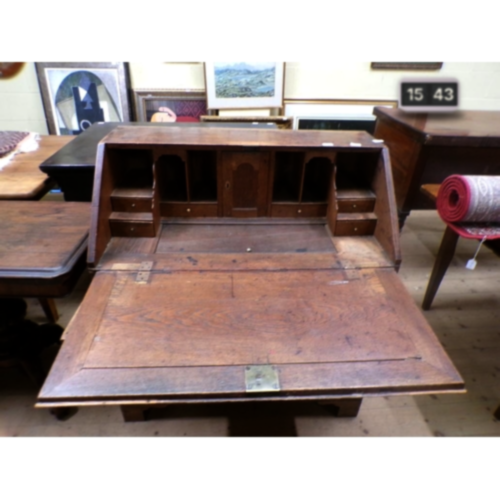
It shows {"hour": 15, "minute": 43}
